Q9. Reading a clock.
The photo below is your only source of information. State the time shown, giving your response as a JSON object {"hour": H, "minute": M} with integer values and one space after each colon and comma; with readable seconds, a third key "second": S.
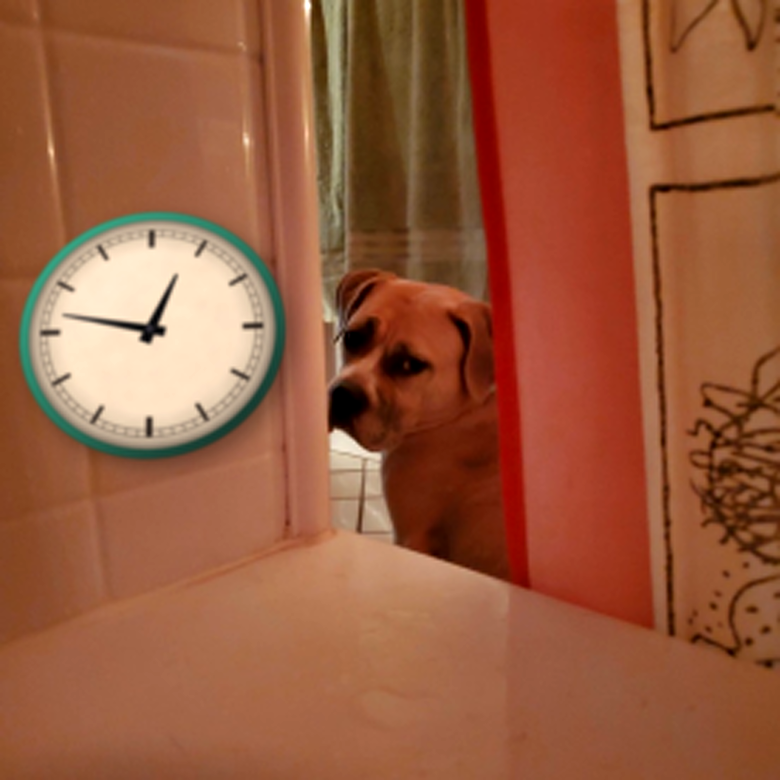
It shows {"hour": 12, "minute": 47}
